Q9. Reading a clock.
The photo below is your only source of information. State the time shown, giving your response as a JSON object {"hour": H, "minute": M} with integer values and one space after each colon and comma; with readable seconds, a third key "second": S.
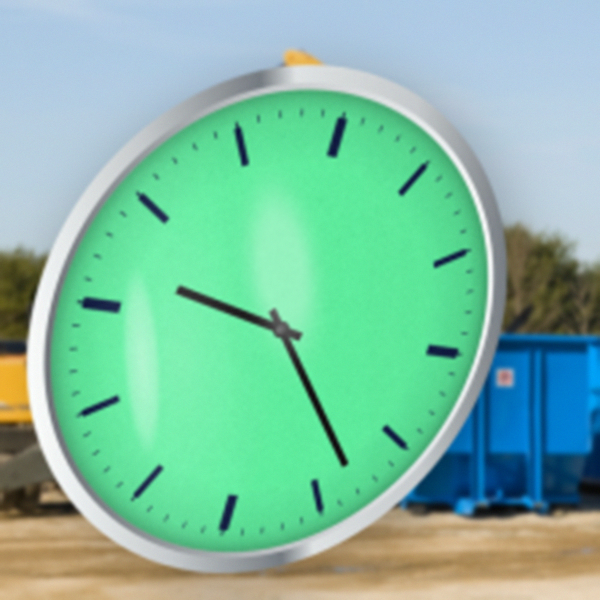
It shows {"hour": 9, "minute": 23}
